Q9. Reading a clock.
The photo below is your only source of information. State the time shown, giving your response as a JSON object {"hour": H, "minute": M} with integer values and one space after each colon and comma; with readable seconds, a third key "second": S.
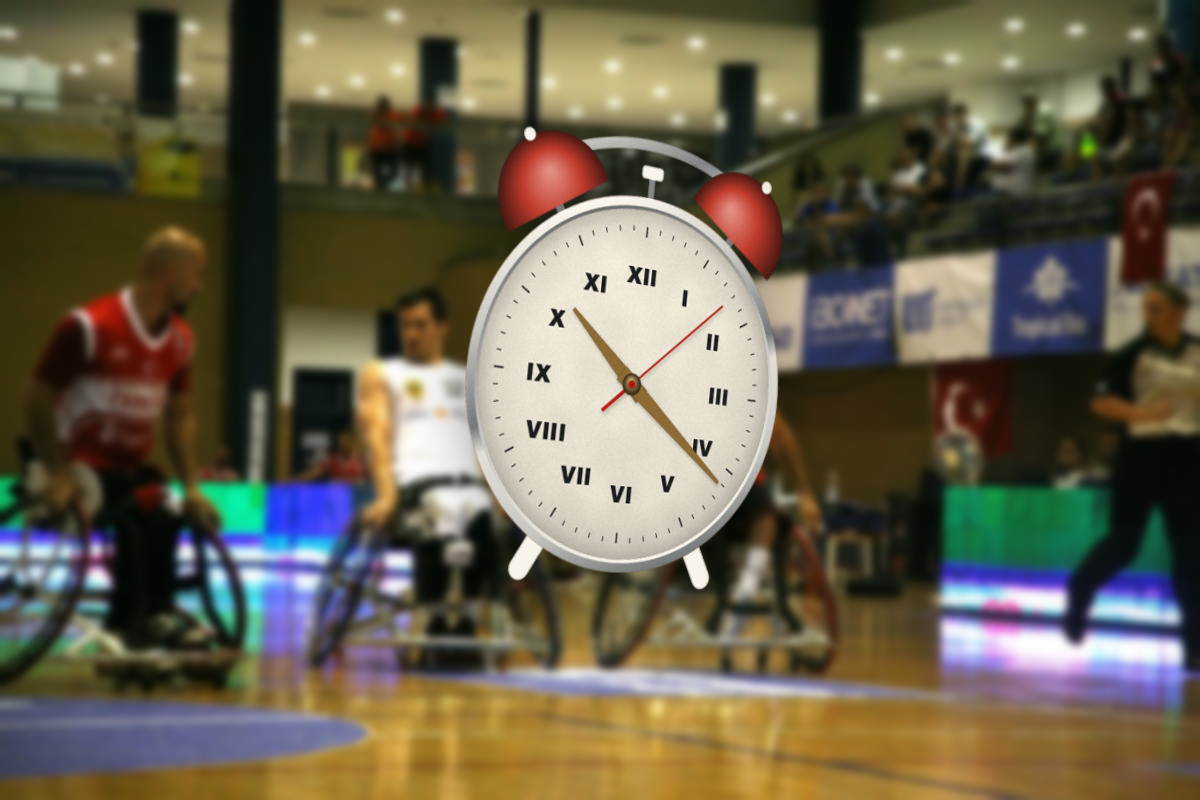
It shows {"hour": 10, "minute": 21, "second": 8}
